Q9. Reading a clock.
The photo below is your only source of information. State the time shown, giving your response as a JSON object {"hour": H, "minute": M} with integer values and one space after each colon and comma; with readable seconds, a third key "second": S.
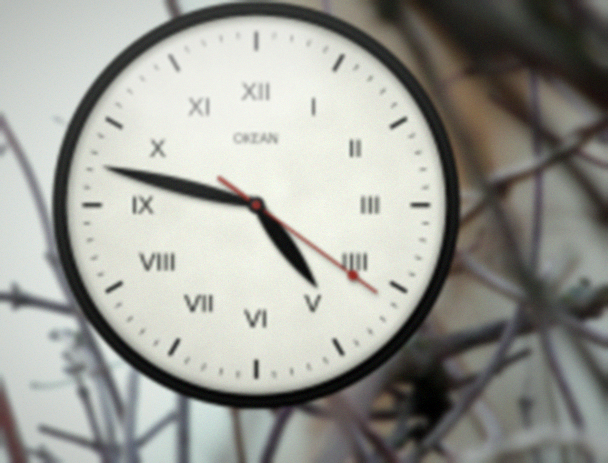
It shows {"hour": 4, "minute": 47, "second": 21}
